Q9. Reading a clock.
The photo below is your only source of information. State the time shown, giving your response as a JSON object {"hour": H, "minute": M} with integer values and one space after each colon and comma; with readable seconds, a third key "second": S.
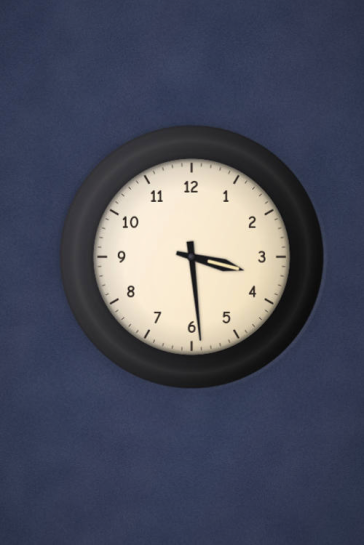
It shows {"hour": 3, "minute": 29}
